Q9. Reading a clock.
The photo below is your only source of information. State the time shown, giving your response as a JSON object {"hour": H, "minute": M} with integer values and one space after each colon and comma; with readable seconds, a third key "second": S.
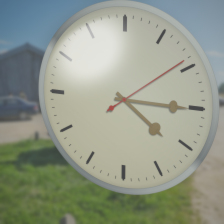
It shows {"hour": 4, "minute": 15, "second": 9}
